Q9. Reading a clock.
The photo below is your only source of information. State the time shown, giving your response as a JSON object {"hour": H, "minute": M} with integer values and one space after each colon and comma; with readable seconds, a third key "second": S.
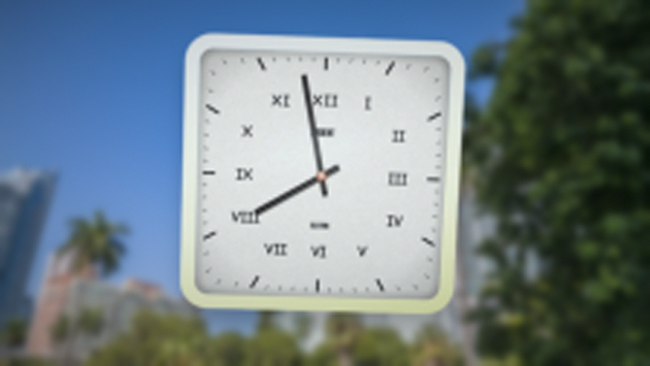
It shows {"hour": 7, "minute": 58}
